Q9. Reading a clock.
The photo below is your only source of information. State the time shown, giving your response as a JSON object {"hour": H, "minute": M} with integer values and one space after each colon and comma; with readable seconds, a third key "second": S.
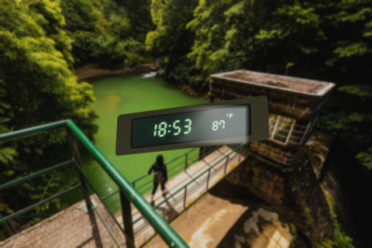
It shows {"hour": 18, "minute": 53}
